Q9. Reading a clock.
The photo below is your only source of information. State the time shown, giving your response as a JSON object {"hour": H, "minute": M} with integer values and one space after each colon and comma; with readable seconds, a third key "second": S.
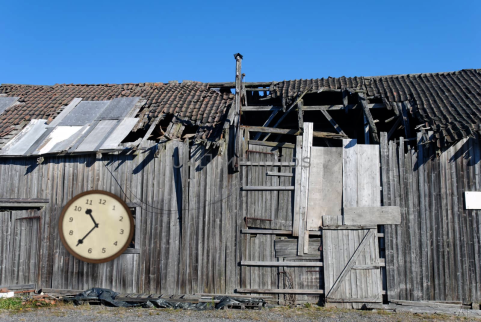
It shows {"hour": 10, "minute": 35}
